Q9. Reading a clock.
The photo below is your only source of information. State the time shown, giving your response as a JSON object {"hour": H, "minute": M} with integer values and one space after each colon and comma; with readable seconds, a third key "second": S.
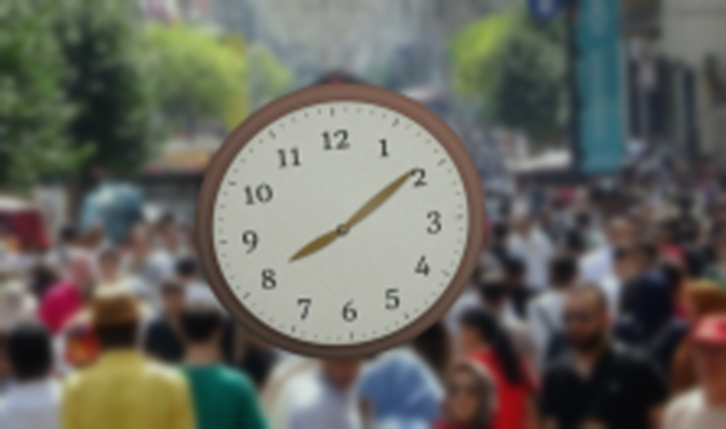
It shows {"hour": 8, "minute": 9}
